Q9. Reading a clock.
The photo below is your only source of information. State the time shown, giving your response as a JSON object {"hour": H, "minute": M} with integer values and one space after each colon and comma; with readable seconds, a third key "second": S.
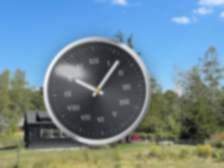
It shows {"hour": 10, "minute": 7}
